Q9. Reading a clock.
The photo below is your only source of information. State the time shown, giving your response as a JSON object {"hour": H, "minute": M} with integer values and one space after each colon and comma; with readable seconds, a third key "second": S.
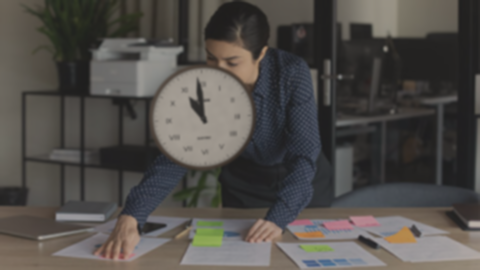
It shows {"hour": 10, "minute": 59}
